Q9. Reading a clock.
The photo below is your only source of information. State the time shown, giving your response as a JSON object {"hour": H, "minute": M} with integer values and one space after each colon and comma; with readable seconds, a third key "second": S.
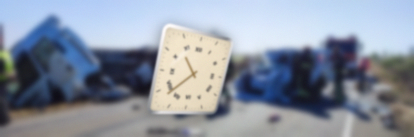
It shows {"hour": 10, "minute": 38}
